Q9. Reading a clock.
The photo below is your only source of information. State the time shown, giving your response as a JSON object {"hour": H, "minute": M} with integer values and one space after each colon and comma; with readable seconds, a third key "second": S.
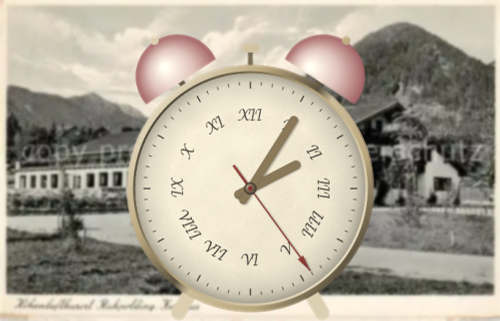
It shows {"hour": 2, "minute": 5, "second": 24}
